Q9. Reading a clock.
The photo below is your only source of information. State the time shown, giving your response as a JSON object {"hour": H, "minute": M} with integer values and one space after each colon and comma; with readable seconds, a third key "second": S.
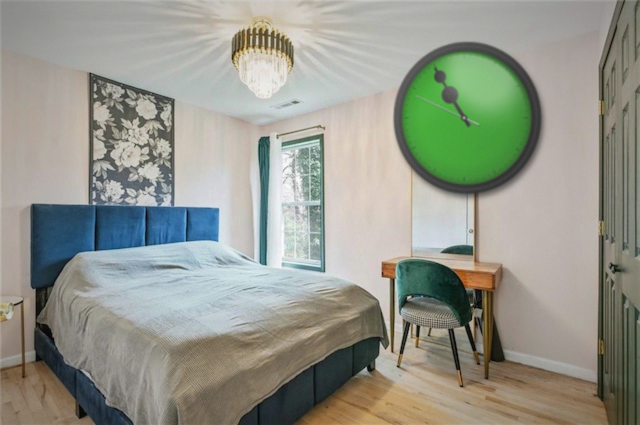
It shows {"hour": 10, "minute": 54, "second": 49}
